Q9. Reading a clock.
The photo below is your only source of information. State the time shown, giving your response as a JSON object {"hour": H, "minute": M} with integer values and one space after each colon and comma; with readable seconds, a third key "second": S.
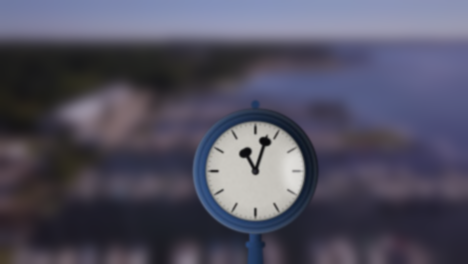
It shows {"hour": 11, "minute": 3}
